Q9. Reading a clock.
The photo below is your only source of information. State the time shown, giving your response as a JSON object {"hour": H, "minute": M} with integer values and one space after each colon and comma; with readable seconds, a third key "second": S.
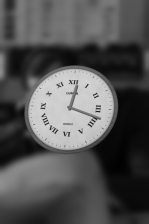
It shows {"hour": 12, "minute": 18}
